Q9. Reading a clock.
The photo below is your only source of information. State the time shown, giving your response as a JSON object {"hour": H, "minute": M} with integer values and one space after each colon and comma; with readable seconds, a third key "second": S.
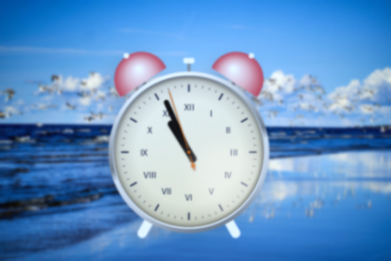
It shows {"hour": 10, "minute": 55, "second": 57}
